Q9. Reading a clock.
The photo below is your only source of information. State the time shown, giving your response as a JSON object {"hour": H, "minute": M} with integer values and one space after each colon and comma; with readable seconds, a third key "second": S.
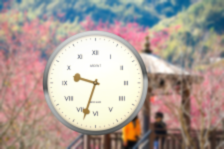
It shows {"hour": 9, "minute": 33}
